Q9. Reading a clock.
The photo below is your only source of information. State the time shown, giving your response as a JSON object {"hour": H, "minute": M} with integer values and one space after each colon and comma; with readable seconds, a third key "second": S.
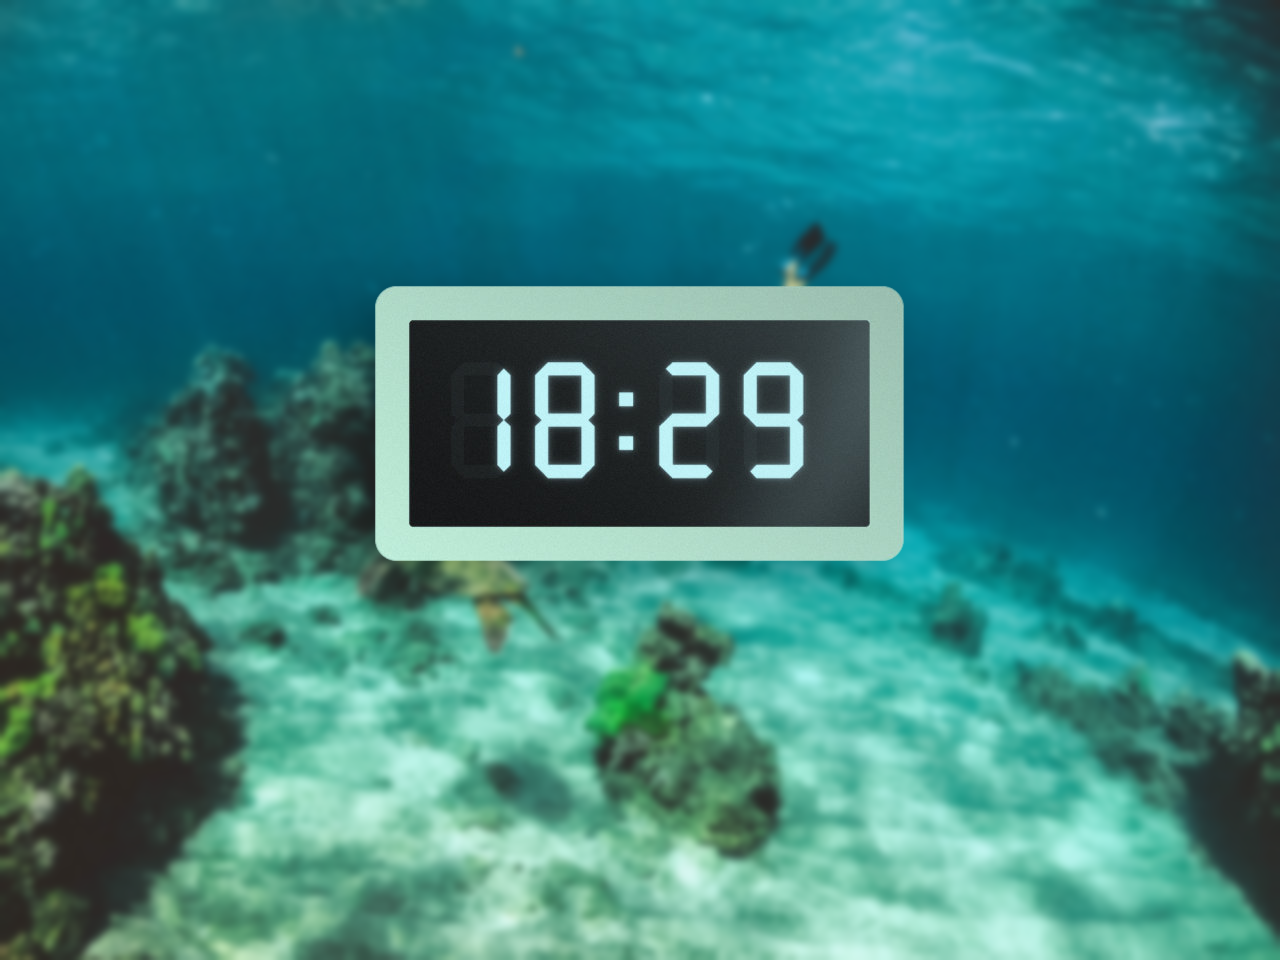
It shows {"hour": 18, "minute": 29}
